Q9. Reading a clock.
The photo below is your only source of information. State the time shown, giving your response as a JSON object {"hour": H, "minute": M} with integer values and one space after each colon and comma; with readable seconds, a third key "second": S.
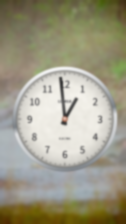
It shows {"hour": 12, "minute": 59}
